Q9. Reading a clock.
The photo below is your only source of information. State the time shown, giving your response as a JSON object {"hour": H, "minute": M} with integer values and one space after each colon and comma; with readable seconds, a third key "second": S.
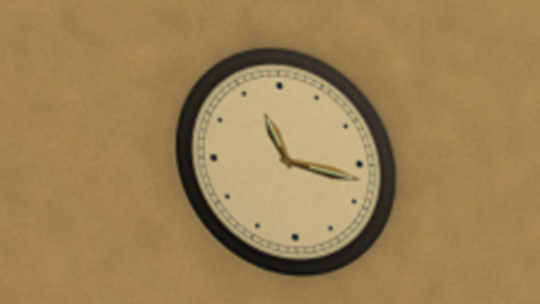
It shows {"hour": 11, "minute": 17}
